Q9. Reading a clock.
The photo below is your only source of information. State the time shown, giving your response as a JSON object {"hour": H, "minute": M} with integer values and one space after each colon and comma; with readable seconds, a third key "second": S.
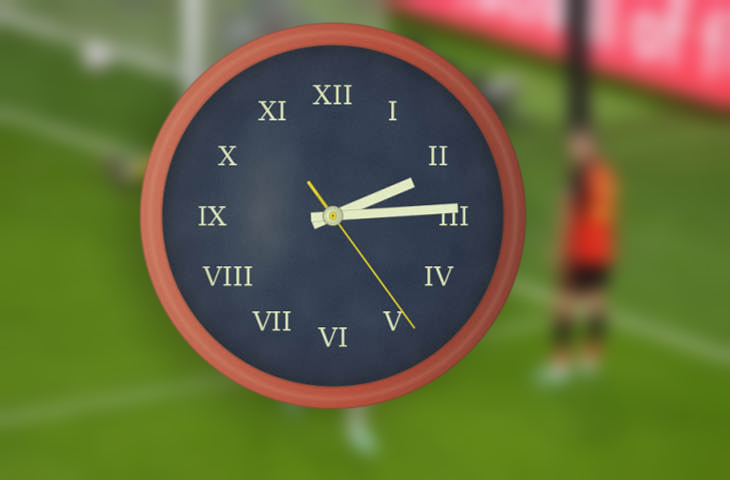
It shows {"hour": 2, "minute": 14, "second": 24}
